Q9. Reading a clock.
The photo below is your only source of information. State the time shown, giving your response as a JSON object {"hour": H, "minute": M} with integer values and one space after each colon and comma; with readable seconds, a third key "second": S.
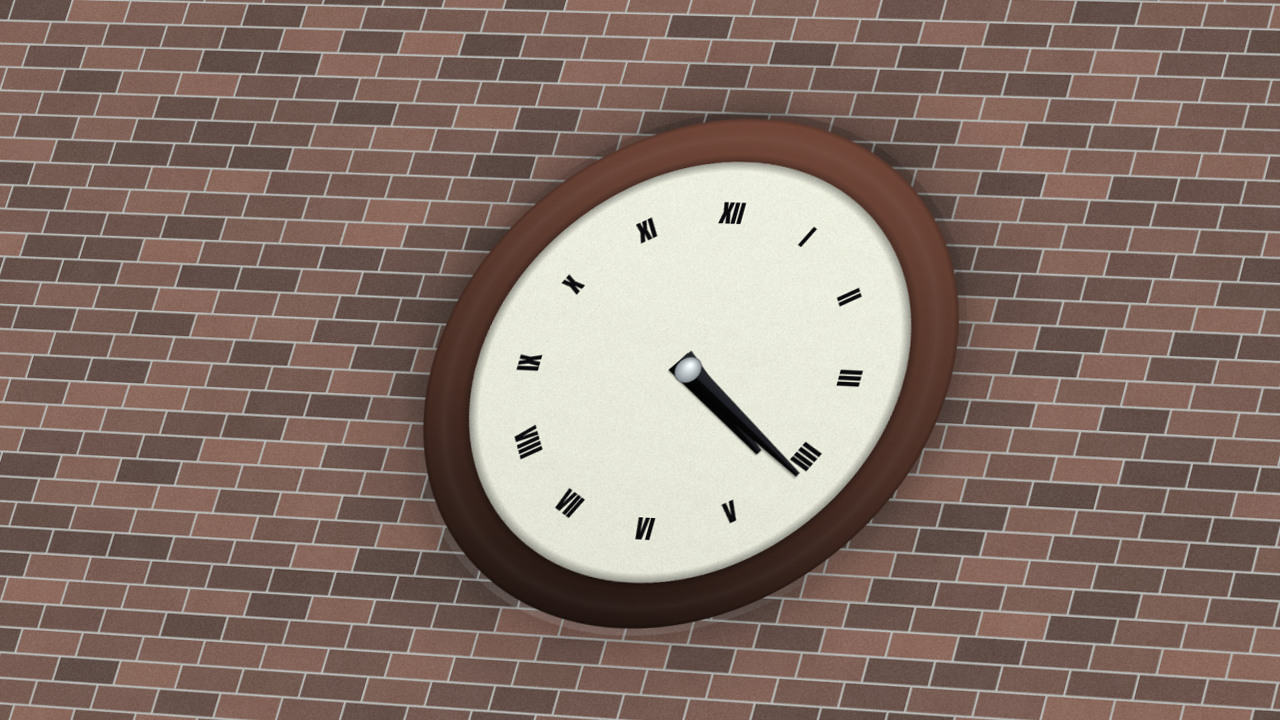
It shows {"hour": 4, "minute": 21}
